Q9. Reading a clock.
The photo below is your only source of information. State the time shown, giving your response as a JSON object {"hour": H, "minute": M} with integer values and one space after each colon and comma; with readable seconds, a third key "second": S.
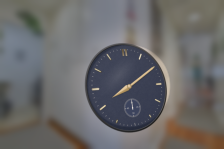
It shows {"hour": 8, "minute": 10}
